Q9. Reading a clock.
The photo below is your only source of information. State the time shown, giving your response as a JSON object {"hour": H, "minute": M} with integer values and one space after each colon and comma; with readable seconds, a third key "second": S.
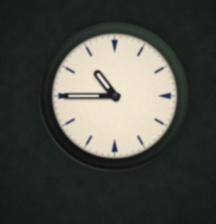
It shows {"hour": 10, "minute": 45}
